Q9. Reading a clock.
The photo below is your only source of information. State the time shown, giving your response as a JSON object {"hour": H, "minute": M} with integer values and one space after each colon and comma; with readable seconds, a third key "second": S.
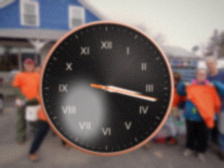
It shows {"hour": 3, "minute": 17, "second": 17}
